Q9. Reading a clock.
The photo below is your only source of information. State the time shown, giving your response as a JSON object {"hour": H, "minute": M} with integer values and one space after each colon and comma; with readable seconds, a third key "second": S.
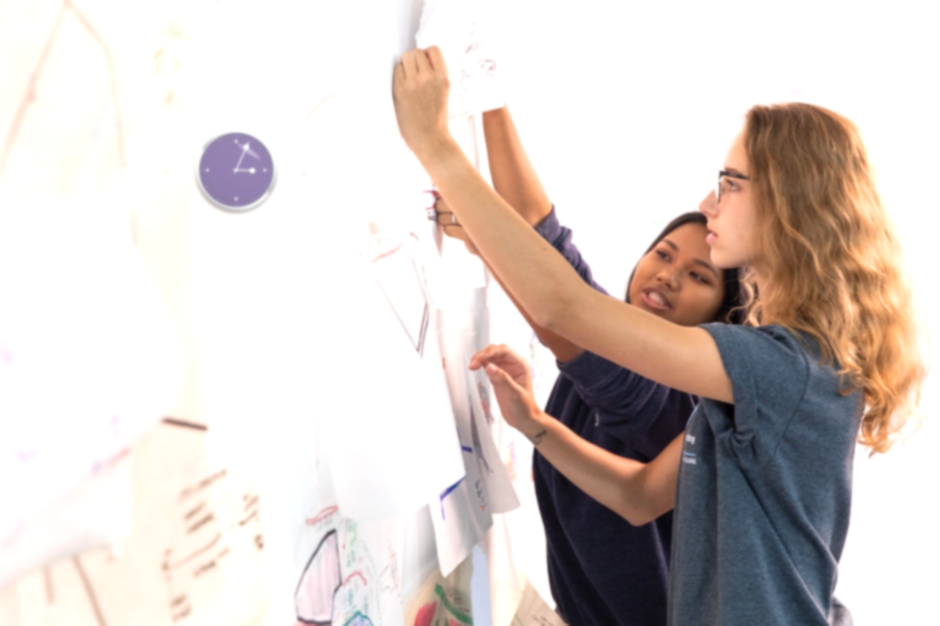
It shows {"hour": 3, "minute": 4}
